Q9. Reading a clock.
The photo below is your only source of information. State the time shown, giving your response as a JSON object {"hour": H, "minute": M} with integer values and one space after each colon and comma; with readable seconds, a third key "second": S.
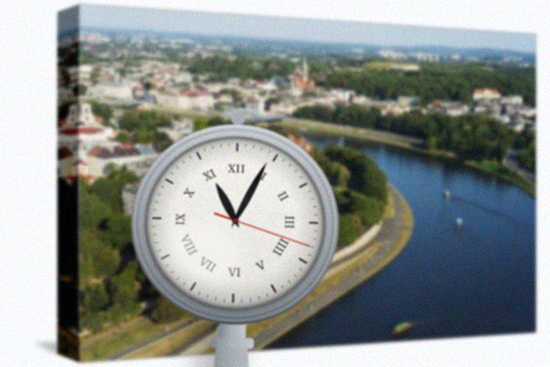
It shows {"hour": 11, "minute": 4, "second": 18}
